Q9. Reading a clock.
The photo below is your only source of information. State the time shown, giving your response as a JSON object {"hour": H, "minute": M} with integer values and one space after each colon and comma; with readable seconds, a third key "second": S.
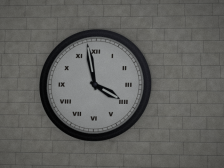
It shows {"hour": 3, "minute": 58}
